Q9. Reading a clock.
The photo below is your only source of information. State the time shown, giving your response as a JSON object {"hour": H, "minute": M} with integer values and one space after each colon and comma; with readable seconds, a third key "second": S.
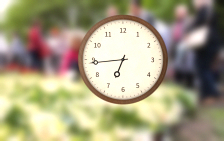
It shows {"hour": 6, "minute": 44}
